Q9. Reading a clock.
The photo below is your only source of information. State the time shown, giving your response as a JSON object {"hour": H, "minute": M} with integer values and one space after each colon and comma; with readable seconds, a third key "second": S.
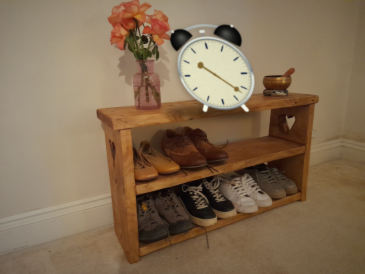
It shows {"hour": 10, "minute": 22}
